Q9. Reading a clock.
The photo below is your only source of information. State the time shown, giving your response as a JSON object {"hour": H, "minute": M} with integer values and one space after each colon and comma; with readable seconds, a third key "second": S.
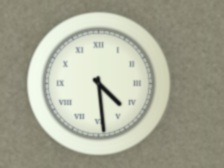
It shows {"hour": 4, "minute": 29}
